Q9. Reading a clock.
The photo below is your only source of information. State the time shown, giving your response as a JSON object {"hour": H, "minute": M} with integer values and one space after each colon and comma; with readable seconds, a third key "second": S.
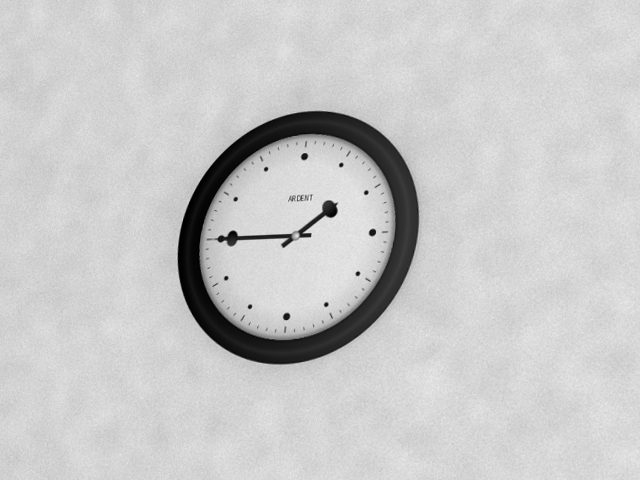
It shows {"hour": 1, "minute": 45}
